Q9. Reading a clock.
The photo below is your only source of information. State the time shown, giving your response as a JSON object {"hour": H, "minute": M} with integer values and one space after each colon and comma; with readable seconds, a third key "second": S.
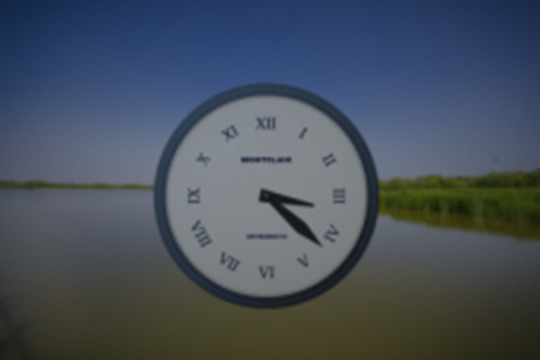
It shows {"hour": 3, "minute": 22}
